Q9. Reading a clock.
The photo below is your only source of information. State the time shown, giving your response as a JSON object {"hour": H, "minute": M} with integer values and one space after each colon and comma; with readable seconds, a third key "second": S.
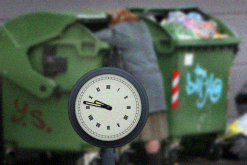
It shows {"hour": 9, "minute": 47}
